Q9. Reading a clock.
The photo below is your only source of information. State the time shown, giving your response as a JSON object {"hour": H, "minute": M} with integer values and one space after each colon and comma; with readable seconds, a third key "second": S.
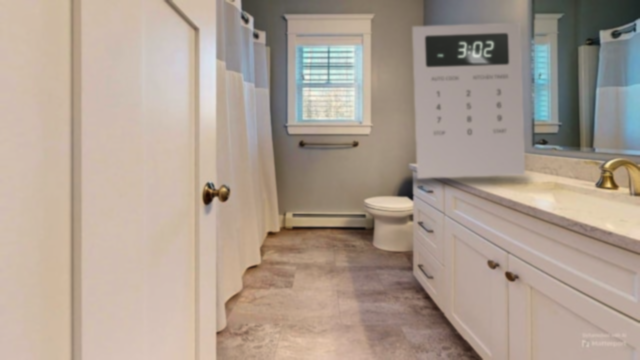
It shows {"hour": 3, "minute": 2}
